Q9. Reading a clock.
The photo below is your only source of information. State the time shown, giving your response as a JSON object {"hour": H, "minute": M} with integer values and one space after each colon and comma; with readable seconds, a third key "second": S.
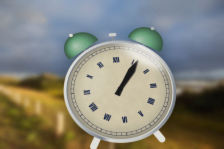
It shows {"hour": 1, "minute": 6}
